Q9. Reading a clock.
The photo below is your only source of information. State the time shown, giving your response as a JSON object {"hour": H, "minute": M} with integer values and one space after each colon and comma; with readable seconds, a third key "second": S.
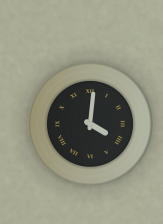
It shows {"hour": 4, "minute": 1}
